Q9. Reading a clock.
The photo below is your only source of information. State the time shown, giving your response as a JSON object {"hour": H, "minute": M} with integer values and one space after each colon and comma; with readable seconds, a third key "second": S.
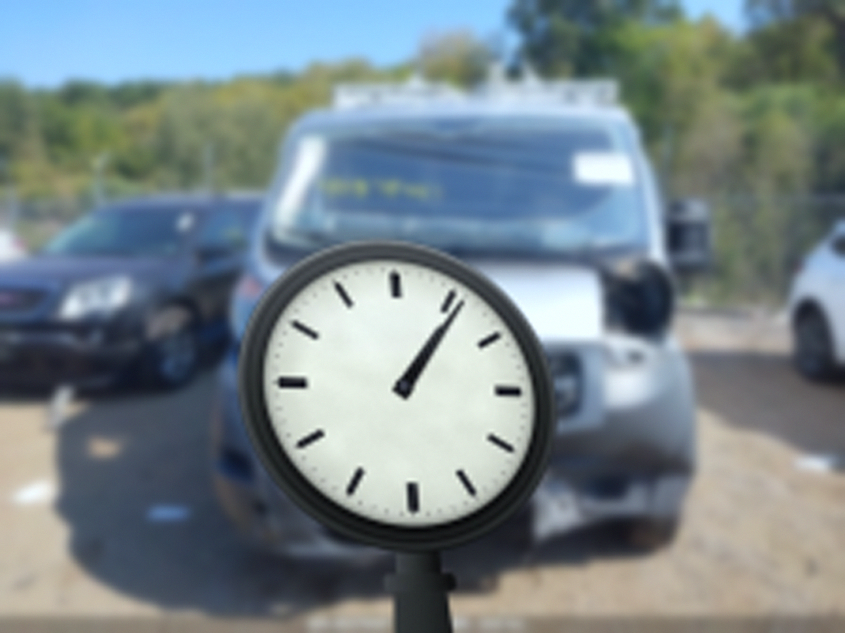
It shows {"hour": 1, "minute": 6}
